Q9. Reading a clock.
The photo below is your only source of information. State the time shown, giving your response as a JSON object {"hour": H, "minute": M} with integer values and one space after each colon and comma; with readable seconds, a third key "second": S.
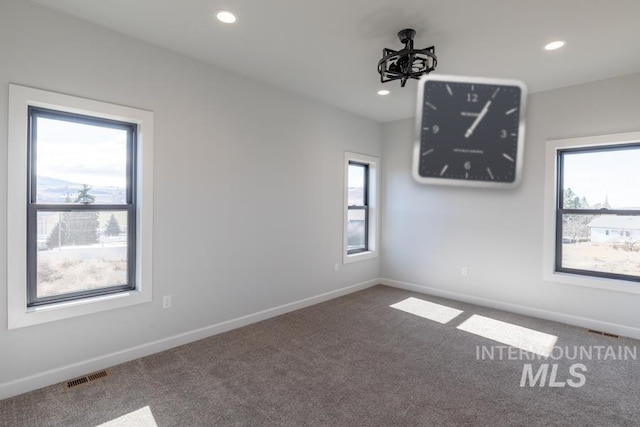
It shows {"hour": 1, "minute": 5}
